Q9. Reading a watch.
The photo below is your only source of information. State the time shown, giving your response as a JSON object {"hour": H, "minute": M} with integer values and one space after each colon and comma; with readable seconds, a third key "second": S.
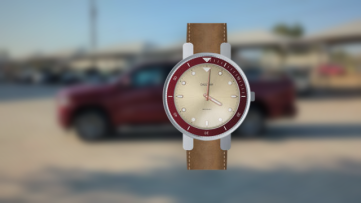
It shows {"hour": 4, "minute": 1}
